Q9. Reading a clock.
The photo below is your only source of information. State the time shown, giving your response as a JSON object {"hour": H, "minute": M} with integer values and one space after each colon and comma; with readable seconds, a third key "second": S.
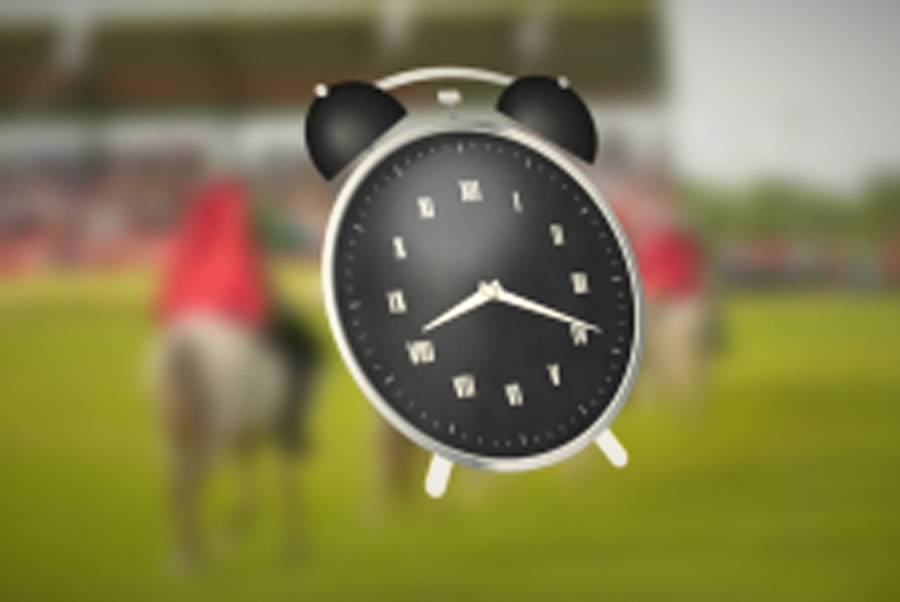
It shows {"hour": 8, "minute": 19}
